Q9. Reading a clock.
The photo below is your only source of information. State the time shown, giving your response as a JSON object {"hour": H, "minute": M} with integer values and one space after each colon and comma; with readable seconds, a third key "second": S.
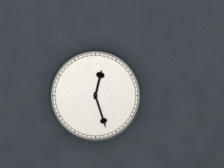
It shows {"hour": 12, "minute": 27}
